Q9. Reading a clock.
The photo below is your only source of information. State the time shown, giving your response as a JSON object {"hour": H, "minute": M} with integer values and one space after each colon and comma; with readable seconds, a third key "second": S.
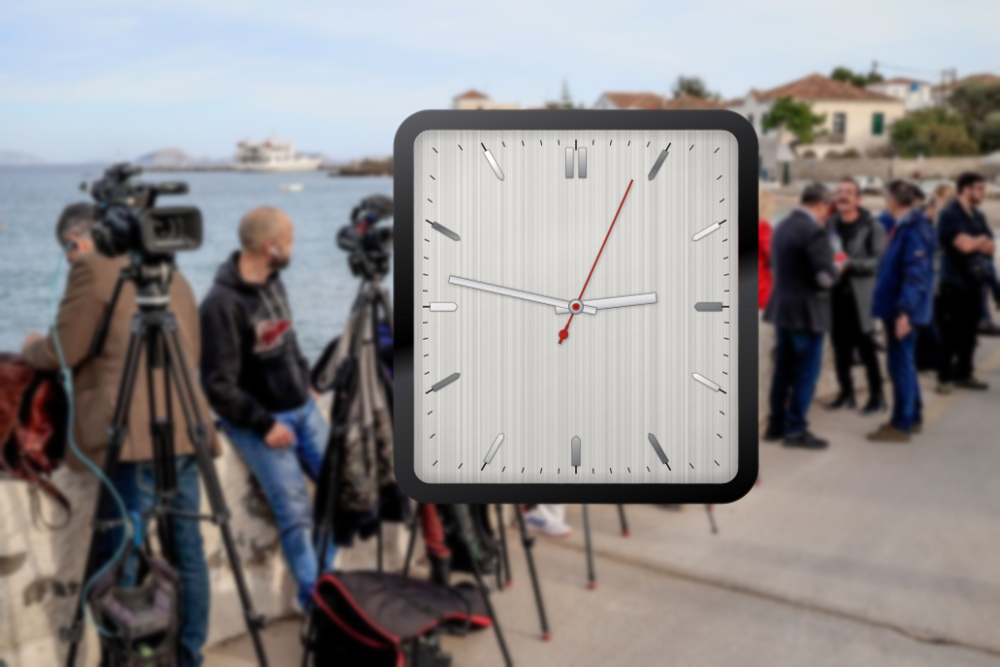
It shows {"hour": 2, "minute": 47, "second": 4}
